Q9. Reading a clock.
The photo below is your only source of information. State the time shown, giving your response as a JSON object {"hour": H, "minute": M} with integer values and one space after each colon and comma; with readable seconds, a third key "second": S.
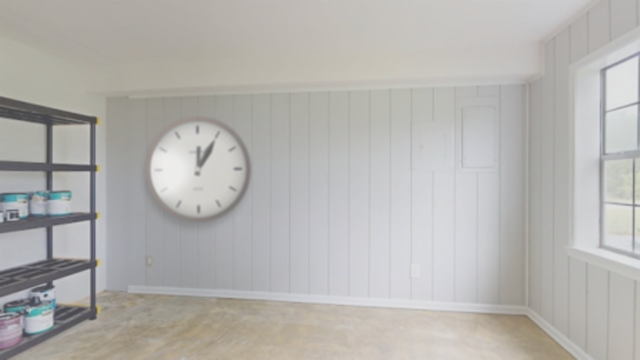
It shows {"hour": 12, "minute": 5}
